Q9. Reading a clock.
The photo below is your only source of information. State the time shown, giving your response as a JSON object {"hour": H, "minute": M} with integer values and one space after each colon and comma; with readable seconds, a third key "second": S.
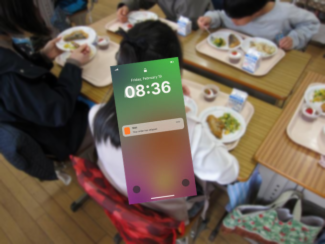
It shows {"hour": 8, "minute": 36}
